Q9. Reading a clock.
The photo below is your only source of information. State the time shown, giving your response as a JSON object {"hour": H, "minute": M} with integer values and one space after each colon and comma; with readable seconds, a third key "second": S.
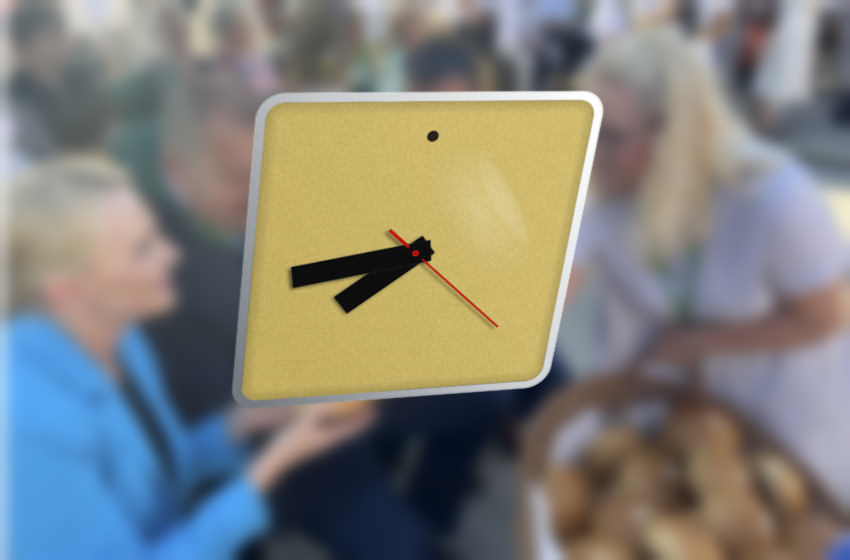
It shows {"hour": 7, "minute": 43, "second": 22}
